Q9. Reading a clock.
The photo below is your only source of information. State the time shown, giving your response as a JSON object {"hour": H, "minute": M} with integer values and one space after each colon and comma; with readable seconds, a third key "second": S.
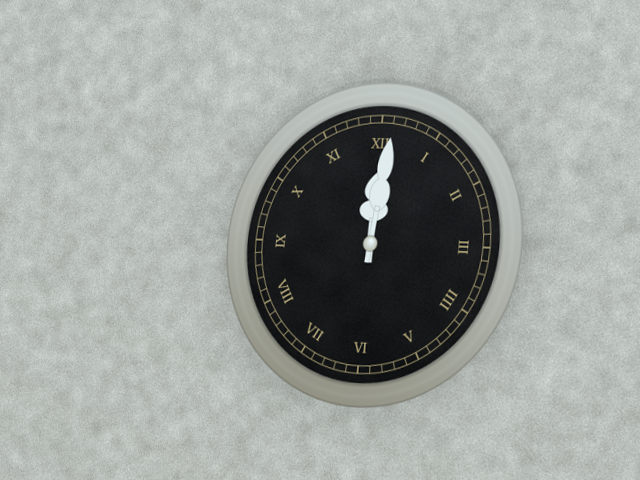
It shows {"hour": 12, "minute": 1}
